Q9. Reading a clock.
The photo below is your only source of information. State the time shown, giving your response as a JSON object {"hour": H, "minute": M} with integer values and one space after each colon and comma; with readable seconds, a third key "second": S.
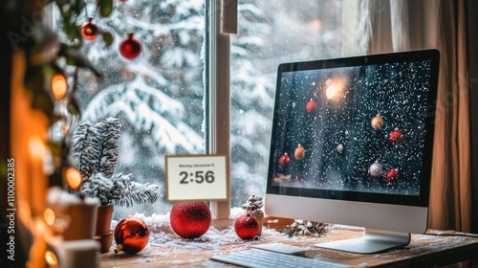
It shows {"hour": 2, "minute": 56}
